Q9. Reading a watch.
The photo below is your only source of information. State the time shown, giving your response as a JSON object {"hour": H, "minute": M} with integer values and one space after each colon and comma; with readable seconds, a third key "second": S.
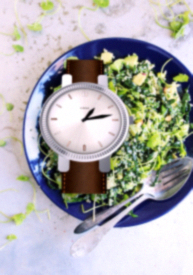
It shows {"hour": 1, "minute": 13}
